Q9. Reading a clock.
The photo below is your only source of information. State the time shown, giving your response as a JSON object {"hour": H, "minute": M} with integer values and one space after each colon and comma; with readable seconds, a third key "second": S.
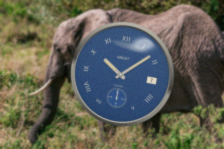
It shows {"hour": 10, "minute": 8}
